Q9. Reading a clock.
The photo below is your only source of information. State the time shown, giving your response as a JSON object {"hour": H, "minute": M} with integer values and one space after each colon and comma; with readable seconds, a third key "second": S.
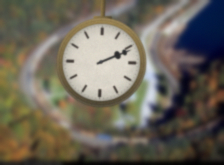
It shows {"hour": 2, "minute": 11}
